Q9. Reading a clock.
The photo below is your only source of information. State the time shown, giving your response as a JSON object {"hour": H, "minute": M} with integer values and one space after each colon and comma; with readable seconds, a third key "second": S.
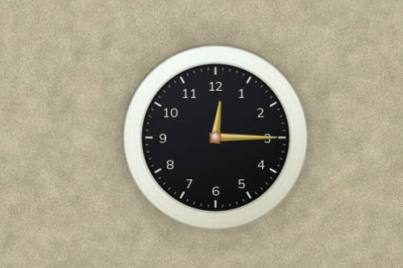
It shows {"hour": 12, "minute": 15}
